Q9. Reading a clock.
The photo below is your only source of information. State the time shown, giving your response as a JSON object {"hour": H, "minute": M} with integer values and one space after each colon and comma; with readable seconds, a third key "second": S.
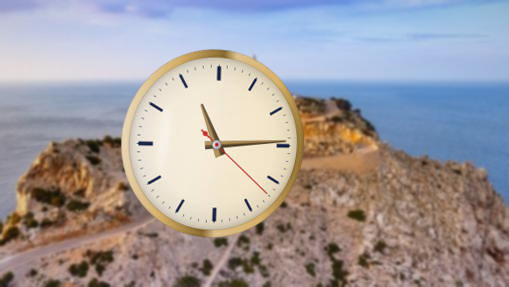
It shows {"hour": 11, "minute": 14, "second": 22}
